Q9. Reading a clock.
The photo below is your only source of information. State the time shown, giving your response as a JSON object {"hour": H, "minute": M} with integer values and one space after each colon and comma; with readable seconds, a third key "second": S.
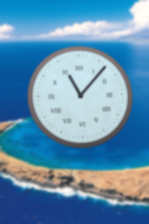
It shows {"hour": 11, "minute": 7}
